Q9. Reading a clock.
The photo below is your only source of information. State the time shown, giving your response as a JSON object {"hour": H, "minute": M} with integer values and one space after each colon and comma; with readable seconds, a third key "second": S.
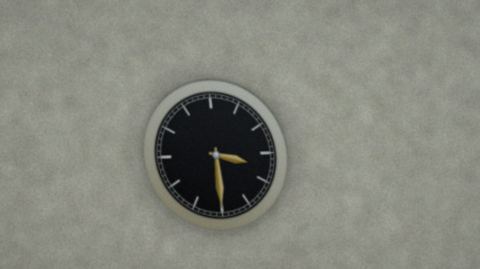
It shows {"hour": 3, "minute": 30}
